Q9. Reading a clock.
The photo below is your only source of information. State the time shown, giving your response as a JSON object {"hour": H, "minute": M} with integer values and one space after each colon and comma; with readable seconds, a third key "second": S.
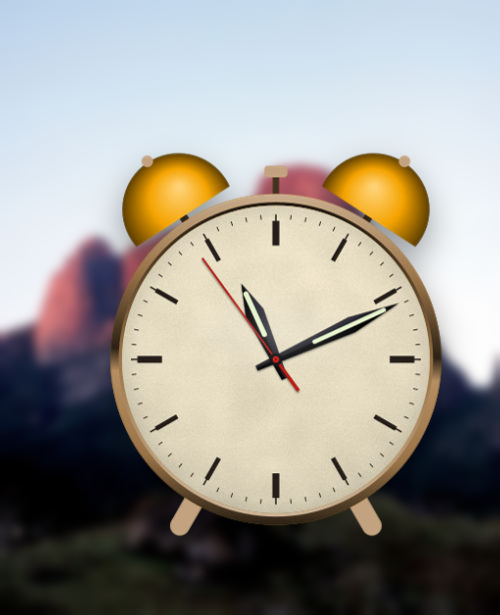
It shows {"hour": 11, "minute": 10, "second": 54}
